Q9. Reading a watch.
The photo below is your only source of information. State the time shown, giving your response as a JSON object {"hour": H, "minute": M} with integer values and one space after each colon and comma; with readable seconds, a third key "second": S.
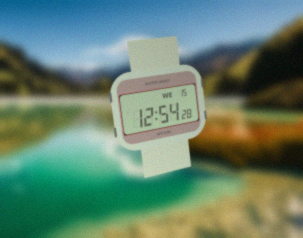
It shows {"hour": 12, "minute": 54}
